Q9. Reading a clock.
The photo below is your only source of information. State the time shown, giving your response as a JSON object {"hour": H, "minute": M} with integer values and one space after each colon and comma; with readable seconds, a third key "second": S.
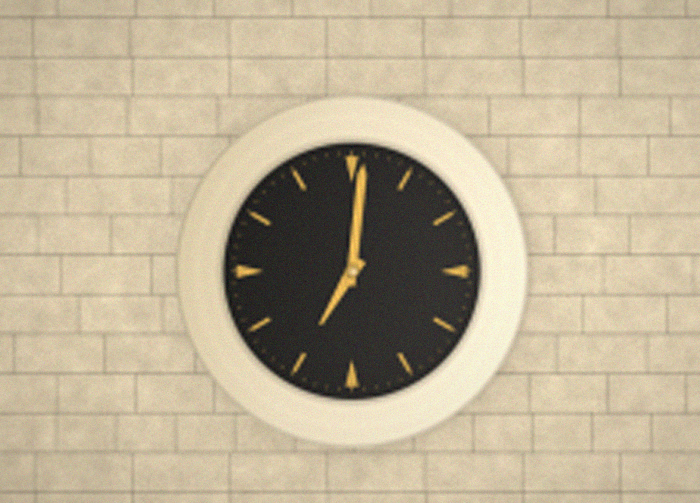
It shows {"hour": 7, "minute": 1}
